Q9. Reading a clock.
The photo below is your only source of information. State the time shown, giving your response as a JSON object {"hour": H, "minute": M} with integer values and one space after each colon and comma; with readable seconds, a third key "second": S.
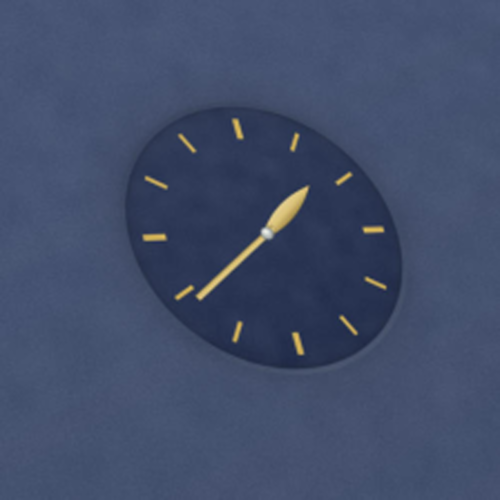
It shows {"hour": 1, "minute": 39}
